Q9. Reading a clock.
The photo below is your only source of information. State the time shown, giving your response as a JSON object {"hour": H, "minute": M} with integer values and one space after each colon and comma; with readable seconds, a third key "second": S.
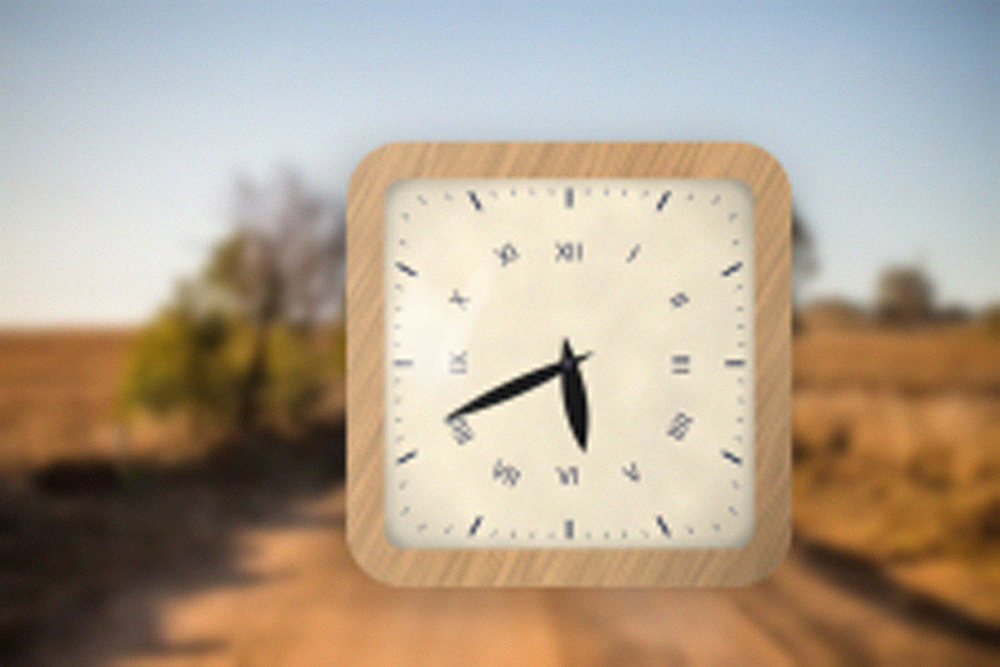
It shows {"hour": 5, "minute": 41}
